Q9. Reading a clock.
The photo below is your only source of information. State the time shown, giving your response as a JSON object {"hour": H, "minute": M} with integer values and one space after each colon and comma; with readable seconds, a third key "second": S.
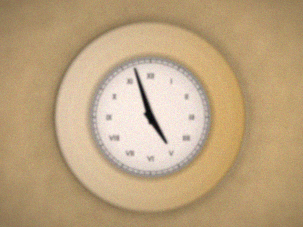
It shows {"hour": 4, "minute": 57}
